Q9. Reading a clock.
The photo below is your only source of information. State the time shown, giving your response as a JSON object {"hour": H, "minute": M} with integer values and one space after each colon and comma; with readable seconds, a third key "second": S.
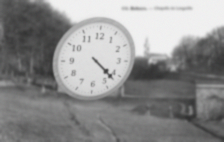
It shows {"hour": 4, "minute": 22}
